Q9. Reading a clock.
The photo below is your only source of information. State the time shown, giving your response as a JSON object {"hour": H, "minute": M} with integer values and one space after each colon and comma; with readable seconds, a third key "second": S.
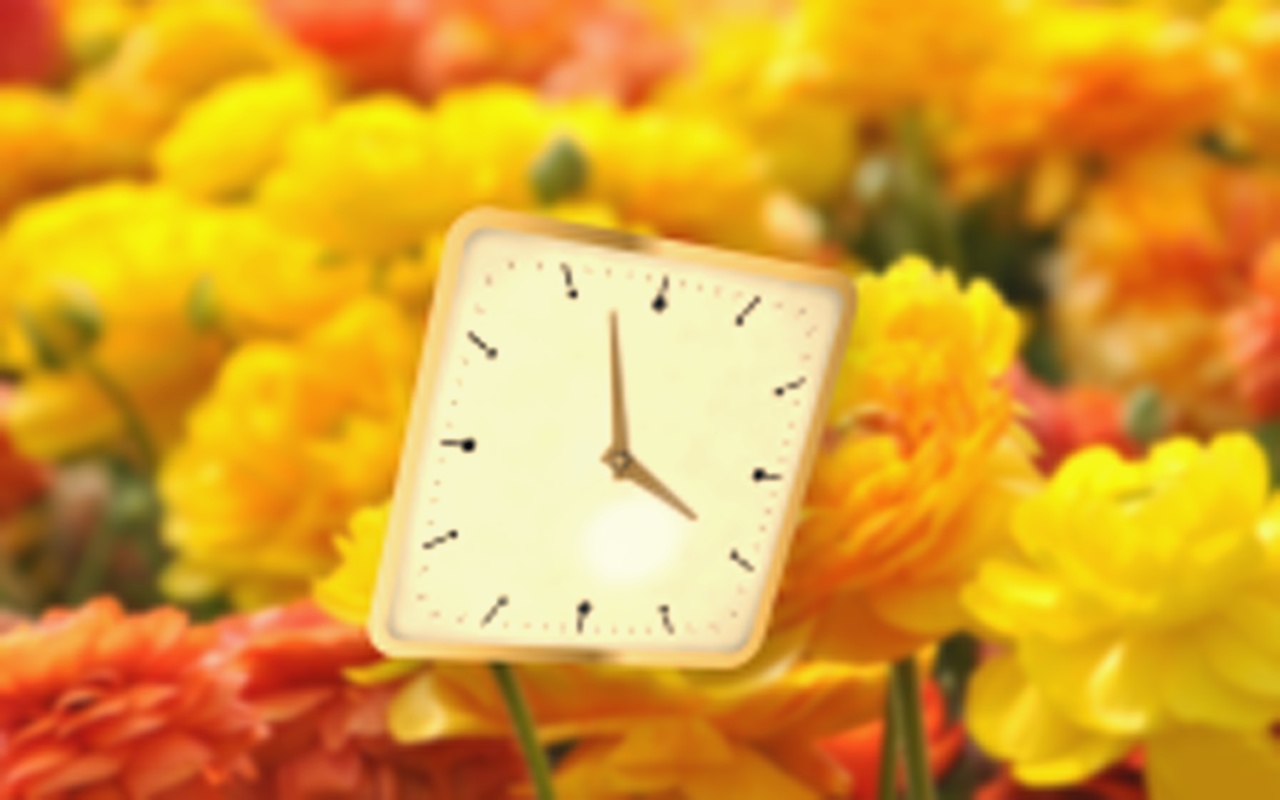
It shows {"hour": 3, "minute": 57}
